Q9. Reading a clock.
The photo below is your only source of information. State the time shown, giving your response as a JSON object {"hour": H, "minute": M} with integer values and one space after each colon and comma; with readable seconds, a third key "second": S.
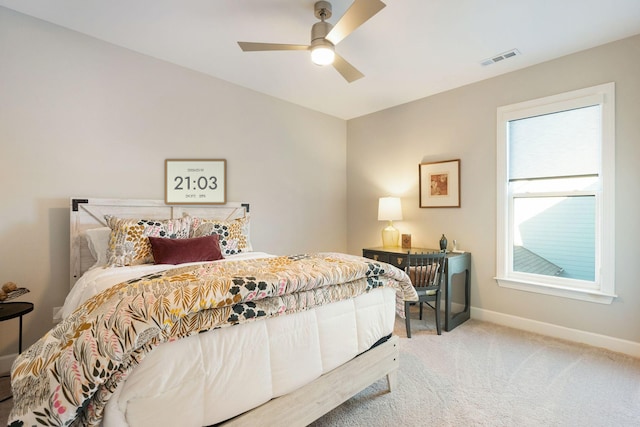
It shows {"hour": 21, "minute": 3}
